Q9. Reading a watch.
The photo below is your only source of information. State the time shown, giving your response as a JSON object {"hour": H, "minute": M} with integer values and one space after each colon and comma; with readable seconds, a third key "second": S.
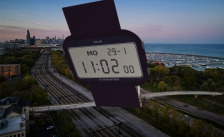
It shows {"hour": 11, "minute": 2, "second": 0}
